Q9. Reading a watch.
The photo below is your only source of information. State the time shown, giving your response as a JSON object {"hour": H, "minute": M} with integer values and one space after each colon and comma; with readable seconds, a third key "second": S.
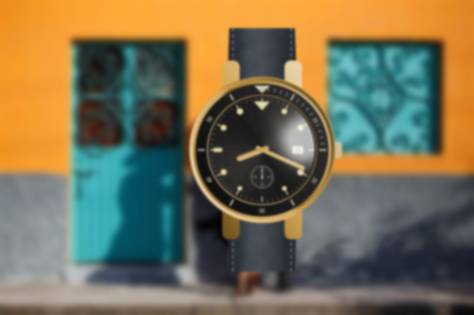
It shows {"hour": 8, "minute": 19}
